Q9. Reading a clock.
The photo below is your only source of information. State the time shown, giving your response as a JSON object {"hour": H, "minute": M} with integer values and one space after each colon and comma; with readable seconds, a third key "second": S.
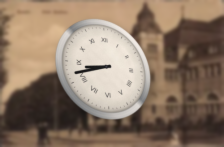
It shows {"hour": 8, "minute": 42}
